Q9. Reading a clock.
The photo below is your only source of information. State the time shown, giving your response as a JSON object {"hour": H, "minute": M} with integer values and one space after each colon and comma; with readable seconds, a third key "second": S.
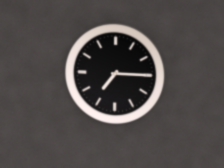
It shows {"hour": 7, "minute": 15}
